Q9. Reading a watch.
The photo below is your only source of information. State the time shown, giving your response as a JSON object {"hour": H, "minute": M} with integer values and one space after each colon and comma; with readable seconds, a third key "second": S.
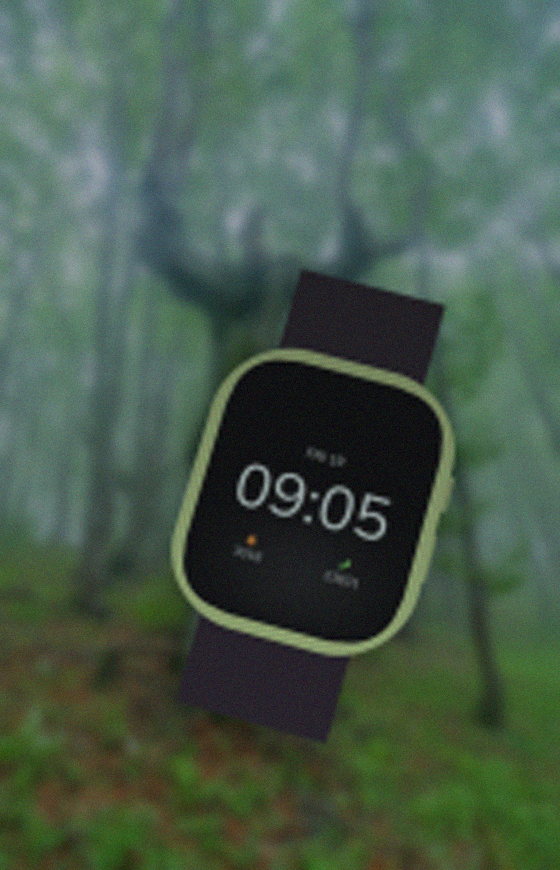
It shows {"hour": 9, "minute": 5}
